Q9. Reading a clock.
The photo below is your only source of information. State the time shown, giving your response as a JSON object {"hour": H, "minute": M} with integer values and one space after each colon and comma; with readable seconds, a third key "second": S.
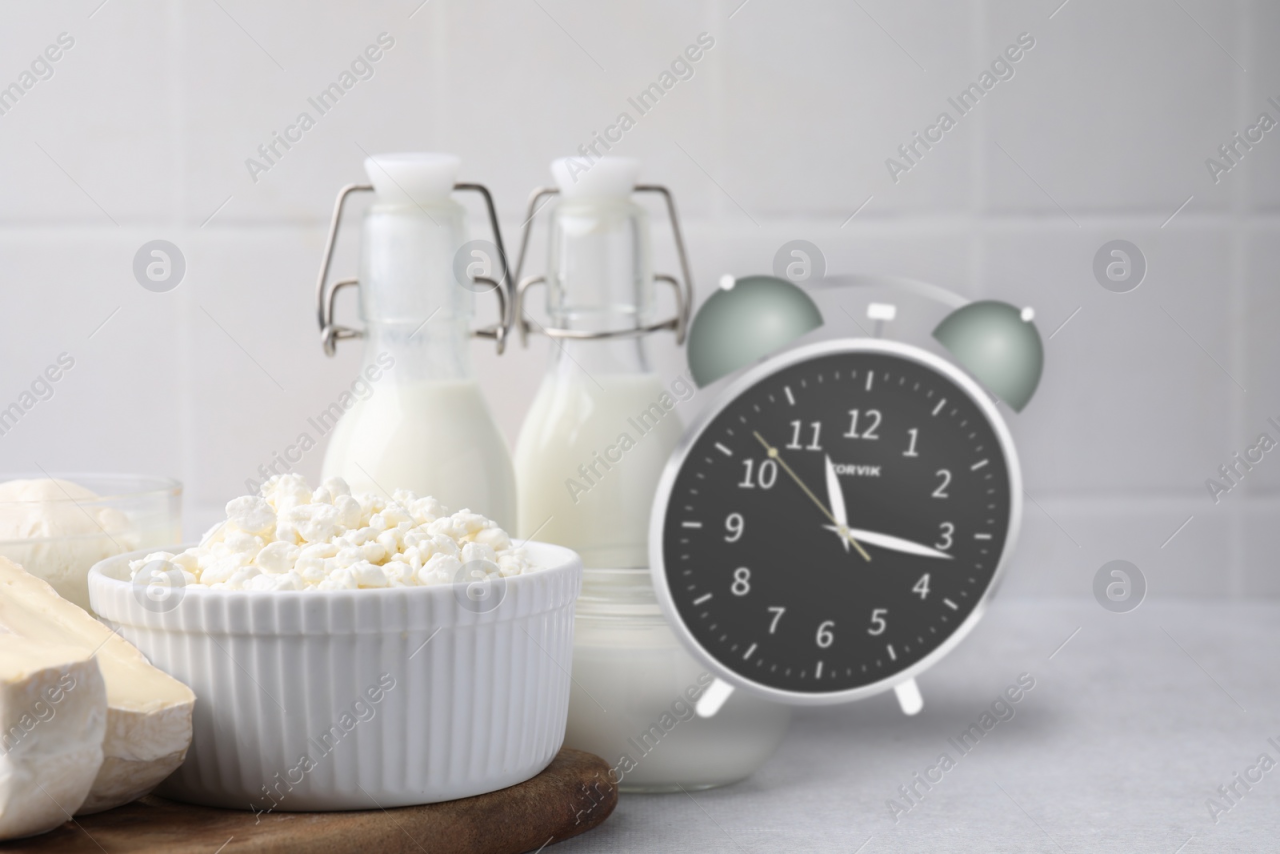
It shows {"hour": 11, "minute": 16, "second": 52}
